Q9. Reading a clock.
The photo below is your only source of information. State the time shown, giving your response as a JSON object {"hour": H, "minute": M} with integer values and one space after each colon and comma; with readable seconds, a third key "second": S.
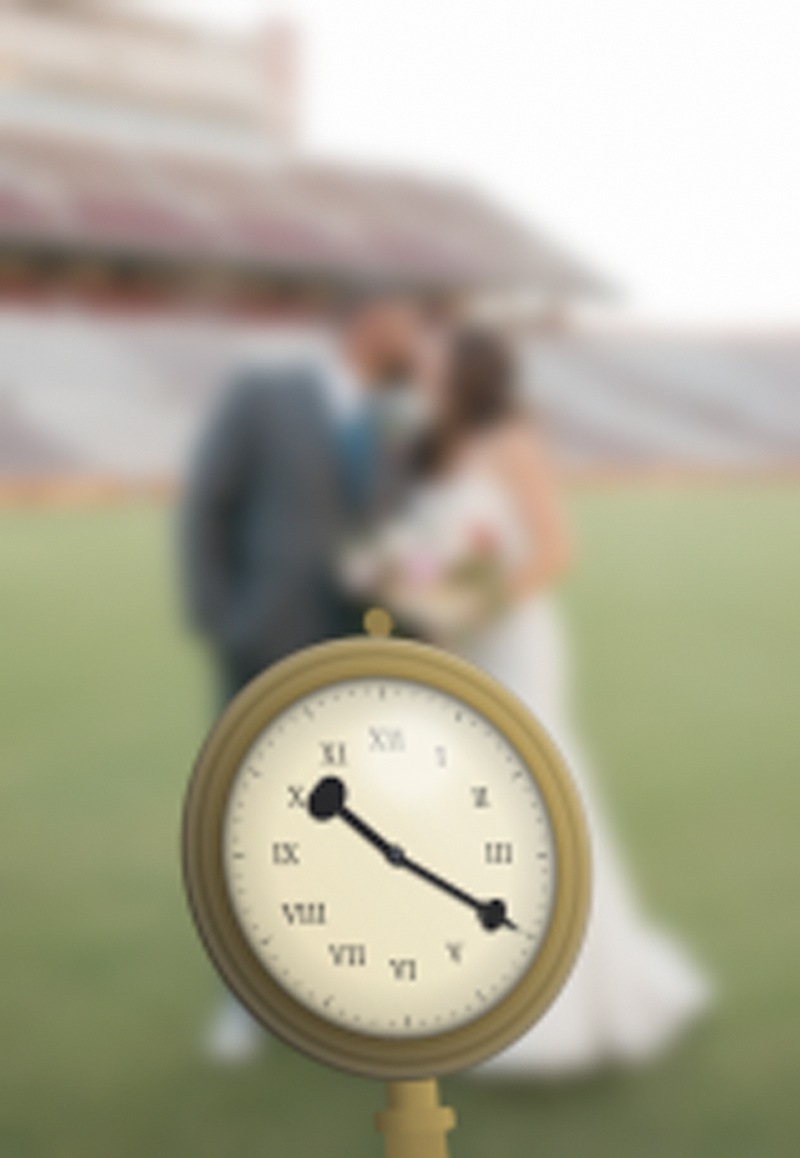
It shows {"hour": 10, "minute": 20}
